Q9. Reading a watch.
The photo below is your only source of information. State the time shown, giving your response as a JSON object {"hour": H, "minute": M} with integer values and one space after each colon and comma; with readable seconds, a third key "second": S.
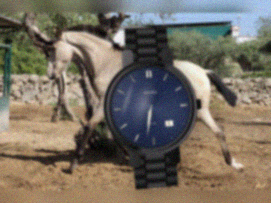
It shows {"hour": 6, "minute": 32}
